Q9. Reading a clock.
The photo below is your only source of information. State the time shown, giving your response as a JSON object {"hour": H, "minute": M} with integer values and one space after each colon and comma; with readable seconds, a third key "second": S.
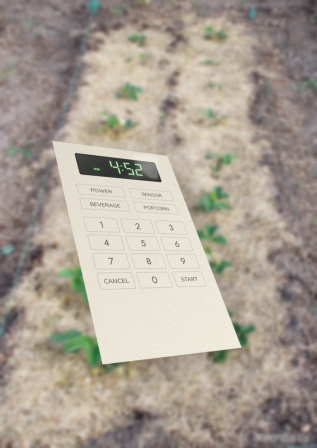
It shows {"hour": 4, "minute": 52}
